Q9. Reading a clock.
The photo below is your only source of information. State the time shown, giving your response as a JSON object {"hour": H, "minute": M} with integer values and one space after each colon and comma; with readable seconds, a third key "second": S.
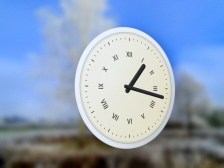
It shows {"hour": 1, "minute": 17}
